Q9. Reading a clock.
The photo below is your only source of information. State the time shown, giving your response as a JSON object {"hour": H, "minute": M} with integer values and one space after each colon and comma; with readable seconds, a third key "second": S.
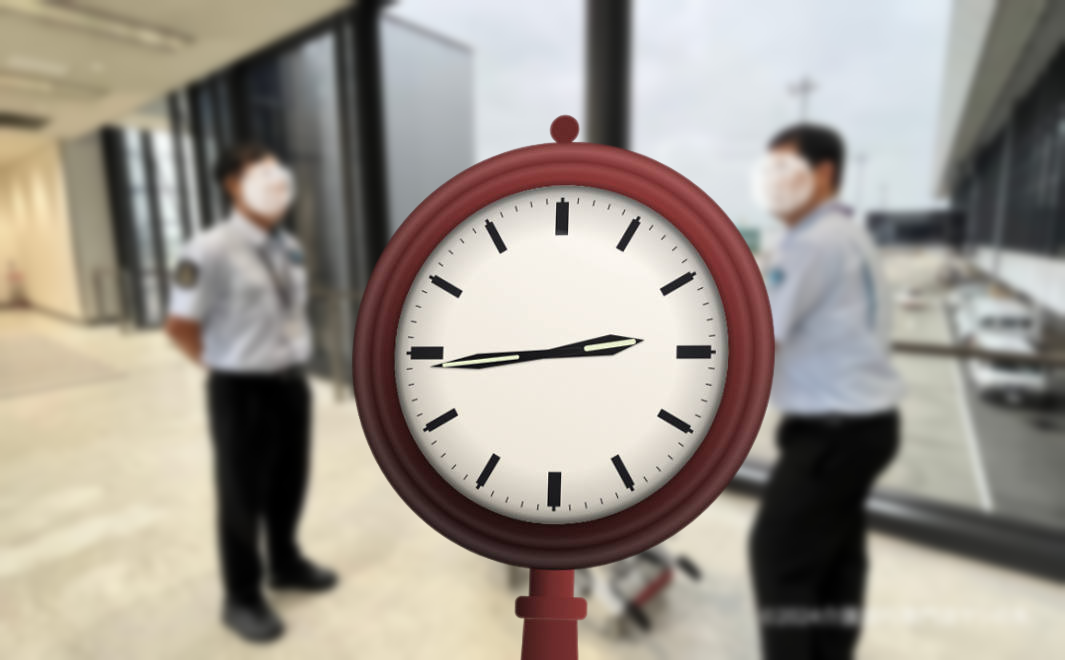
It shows {"hour": 2, "minute": 44}
